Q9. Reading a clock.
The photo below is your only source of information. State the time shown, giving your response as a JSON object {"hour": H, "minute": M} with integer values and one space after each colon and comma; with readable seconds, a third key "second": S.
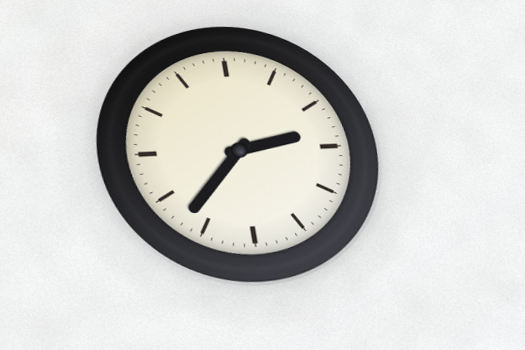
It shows {"hour": 2, "minute": 37}
